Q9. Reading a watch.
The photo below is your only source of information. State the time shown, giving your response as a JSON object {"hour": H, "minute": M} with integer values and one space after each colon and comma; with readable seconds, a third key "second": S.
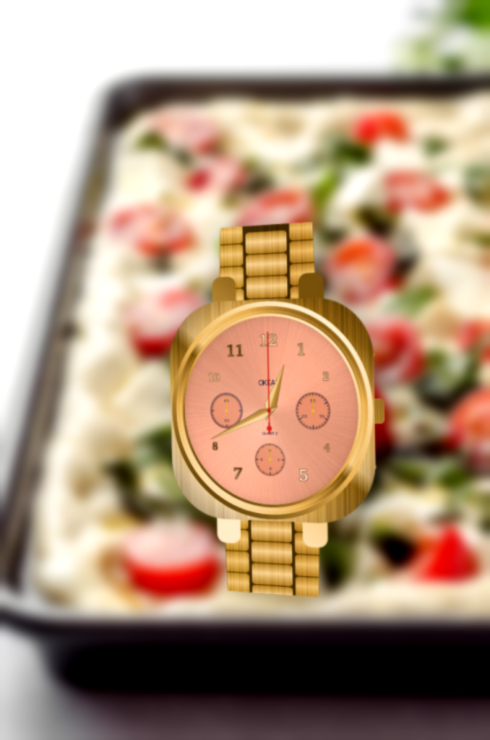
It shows {"hour": 12, "minute": 41}
